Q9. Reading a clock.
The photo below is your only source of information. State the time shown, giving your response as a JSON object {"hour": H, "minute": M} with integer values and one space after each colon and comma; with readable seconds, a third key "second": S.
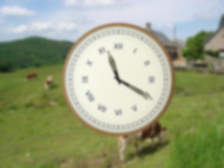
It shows {"hour": 11, "minute": 20}
